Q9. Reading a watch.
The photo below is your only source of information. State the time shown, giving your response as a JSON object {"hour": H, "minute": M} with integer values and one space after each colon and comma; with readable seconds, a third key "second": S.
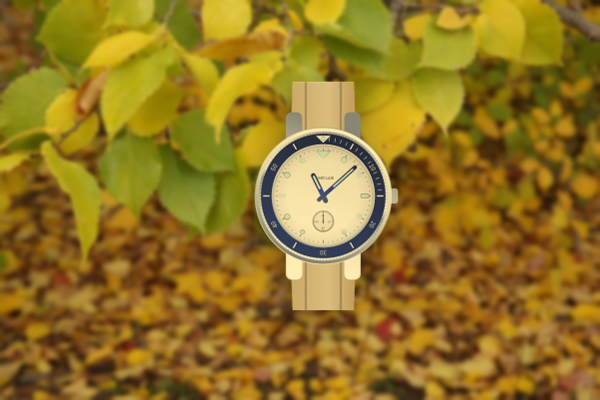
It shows {"hour": 11, "minute": 8}
